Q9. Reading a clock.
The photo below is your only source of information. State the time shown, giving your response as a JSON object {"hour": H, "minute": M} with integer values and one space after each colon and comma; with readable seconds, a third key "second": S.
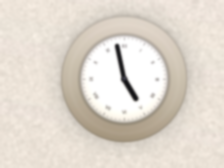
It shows {"hour": 4, "minute": 58}
